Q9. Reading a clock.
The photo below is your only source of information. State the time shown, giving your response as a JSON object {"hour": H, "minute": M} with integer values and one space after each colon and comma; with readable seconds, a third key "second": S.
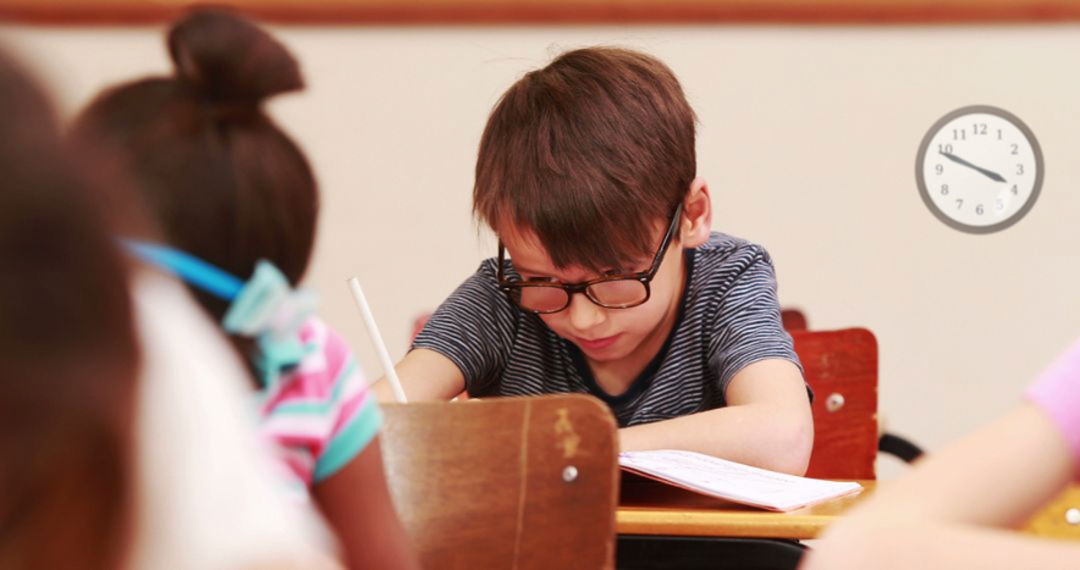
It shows {"hour": 3, "minute": 49}
